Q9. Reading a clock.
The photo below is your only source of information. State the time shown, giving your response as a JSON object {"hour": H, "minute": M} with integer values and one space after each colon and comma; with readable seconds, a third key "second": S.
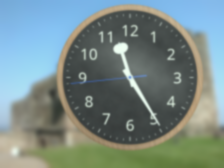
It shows {"hour": 11, "minute": 24, "second": 44}
